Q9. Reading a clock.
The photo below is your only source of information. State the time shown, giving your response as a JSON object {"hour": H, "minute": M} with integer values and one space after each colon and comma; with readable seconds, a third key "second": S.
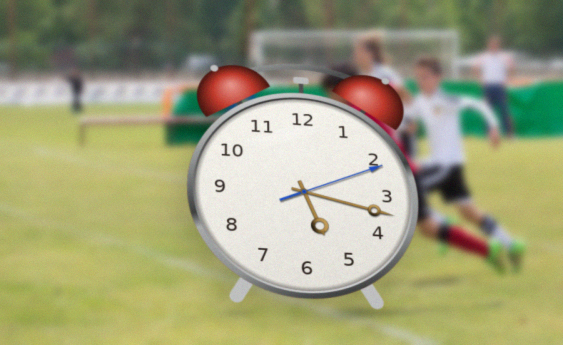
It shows {"hour": 5, "minute": 17, "second": 11}
